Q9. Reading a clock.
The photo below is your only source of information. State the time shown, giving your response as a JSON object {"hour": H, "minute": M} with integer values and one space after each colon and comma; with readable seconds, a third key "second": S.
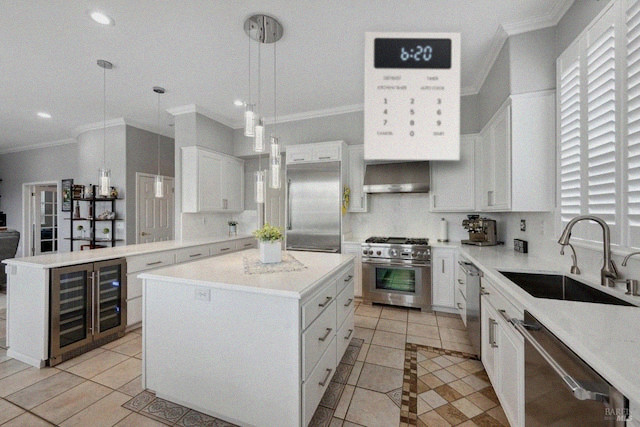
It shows {"hour": 6, "minute": 20}
